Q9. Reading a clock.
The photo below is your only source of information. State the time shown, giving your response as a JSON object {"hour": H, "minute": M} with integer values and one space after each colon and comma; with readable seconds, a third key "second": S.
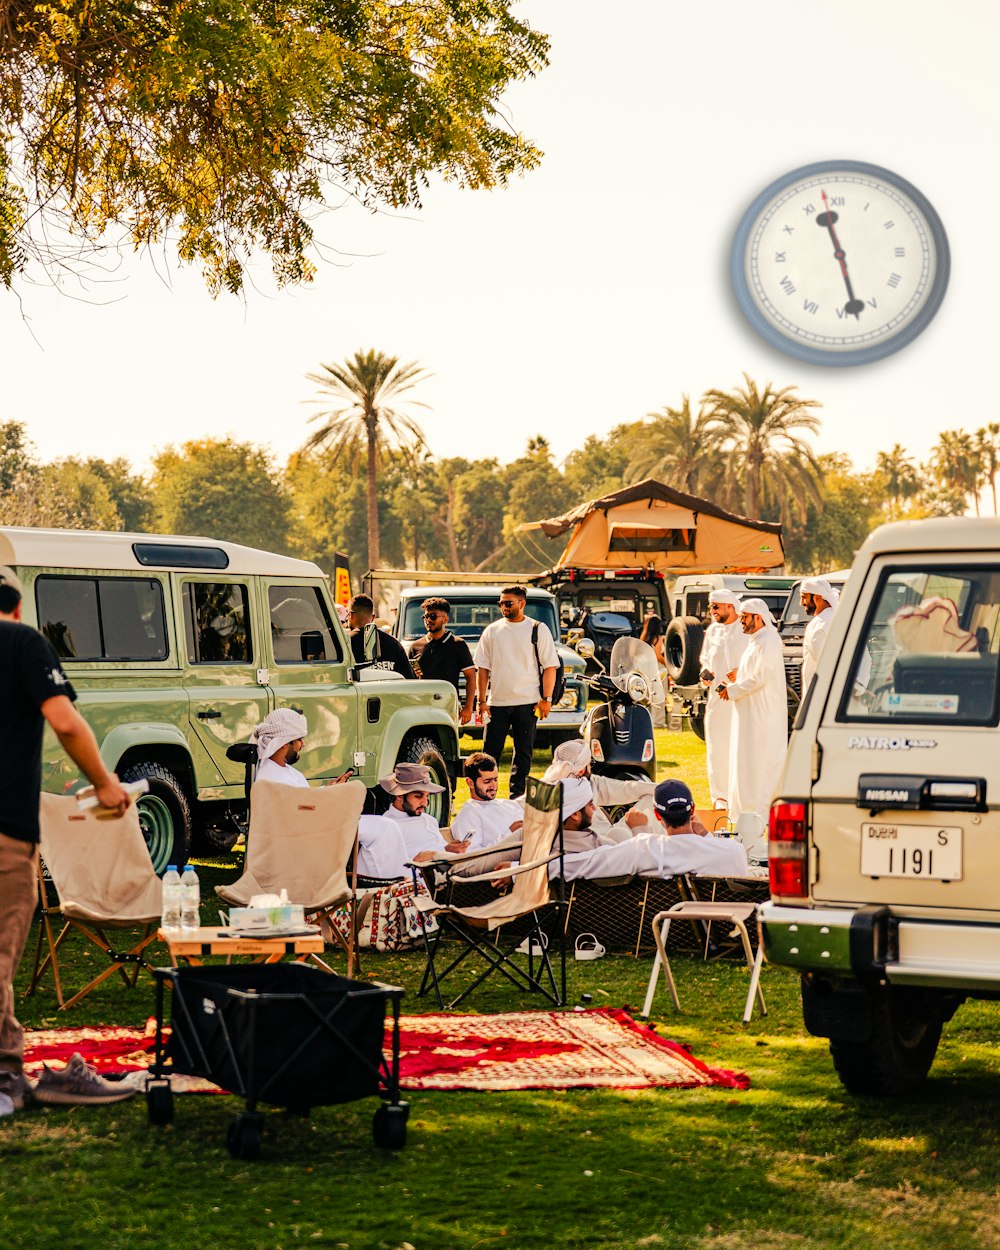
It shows {"hour": 11, "minute": 27, "second": 58}
